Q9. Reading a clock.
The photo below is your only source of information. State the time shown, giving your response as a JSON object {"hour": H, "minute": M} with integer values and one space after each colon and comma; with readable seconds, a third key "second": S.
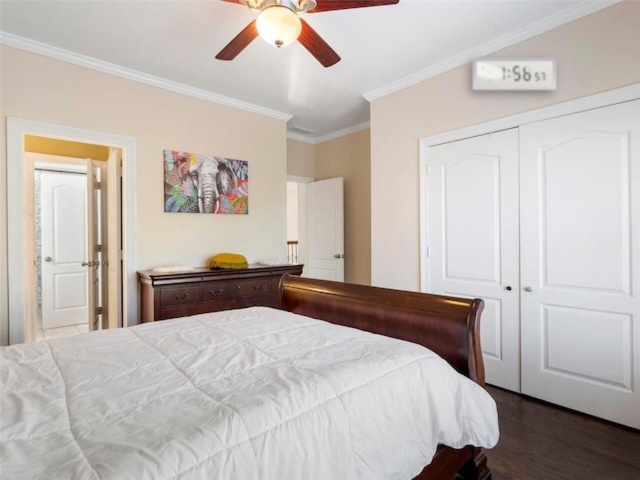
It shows {"hour": 1, "minute": 56}
